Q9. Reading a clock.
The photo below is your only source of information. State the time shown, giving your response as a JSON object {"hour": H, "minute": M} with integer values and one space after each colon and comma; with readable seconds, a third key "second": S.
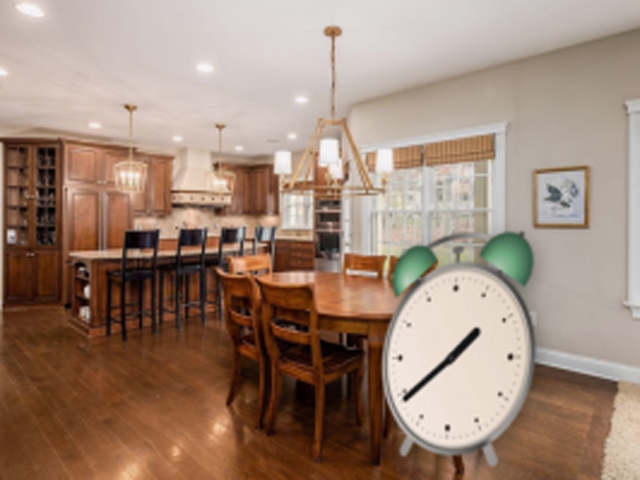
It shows {"hour": 1, "minute": 39}
